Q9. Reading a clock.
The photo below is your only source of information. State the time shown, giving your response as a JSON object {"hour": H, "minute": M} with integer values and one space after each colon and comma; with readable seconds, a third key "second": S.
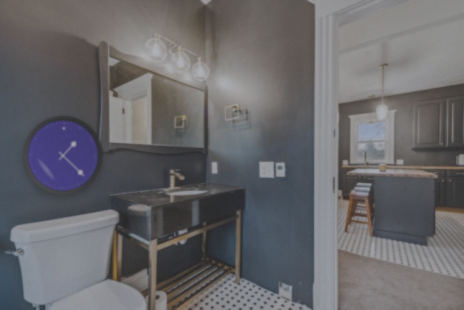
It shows {"hour": 1, "minute": 22}
